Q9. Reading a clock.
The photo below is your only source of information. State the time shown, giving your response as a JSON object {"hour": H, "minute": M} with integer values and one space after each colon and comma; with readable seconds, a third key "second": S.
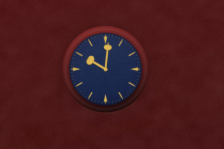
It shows {"hour": 10, "minute": 1}
